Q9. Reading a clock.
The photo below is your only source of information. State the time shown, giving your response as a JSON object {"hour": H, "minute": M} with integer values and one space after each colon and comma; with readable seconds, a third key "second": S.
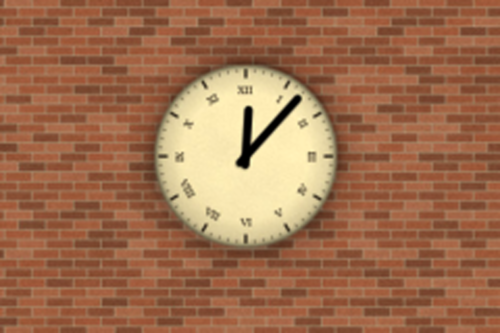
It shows {"hour": 12, "minute": 7}
